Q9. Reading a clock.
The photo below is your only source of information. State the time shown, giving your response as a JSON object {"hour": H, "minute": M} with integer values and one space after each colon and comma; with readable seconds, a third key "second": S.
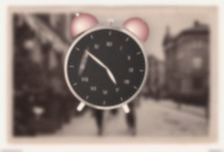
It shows {"hour": 4, "minute": 51}
